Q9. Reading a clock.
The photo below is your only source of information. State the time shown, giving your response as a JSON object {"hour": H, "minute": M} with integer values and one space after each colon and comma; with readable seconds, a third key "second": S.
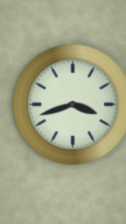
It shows {"hour": 3, "minute": 42}
